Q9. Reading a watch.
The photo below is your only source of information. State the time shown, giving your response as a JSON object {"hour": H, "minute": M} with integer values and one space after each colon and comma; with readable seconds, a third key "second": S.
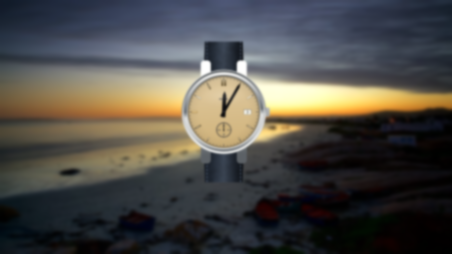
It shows {"hour": 12, "minute": 5}
